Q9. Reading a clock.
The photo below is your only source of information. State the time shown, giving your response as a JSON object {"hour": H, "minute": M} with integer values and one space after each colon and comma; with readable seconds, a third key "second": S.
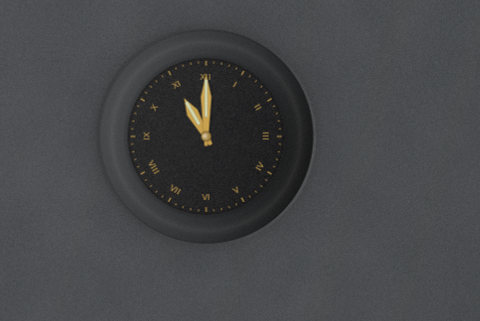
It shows {"hour": 11, "minute": 0}
